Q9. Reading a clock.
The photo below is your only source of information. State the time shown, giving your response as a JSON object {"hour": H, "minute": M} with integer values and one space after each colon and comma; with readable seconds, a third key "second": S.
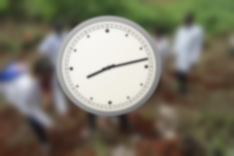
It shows {"hour": 8, "minute": 13}
